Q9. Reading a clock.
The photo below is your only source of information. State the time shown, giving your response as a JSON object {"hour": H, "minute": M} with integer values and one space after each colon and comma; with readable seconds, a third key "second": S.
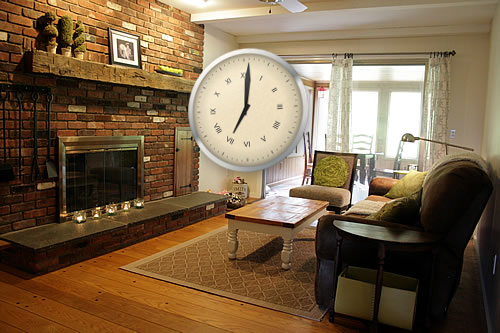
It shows {"hour": 7, "minute": 1}
